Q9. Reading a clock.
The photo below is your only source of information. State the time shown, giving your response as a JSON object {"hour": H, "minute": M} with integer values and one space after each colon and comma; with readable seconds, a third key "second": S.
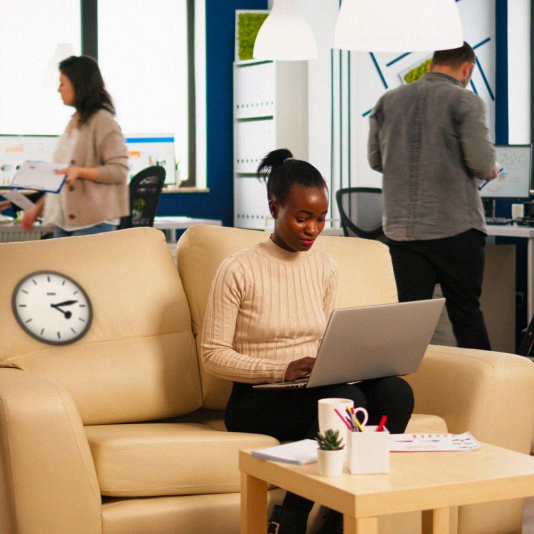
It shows {"hour": 4, "minute": 13}
